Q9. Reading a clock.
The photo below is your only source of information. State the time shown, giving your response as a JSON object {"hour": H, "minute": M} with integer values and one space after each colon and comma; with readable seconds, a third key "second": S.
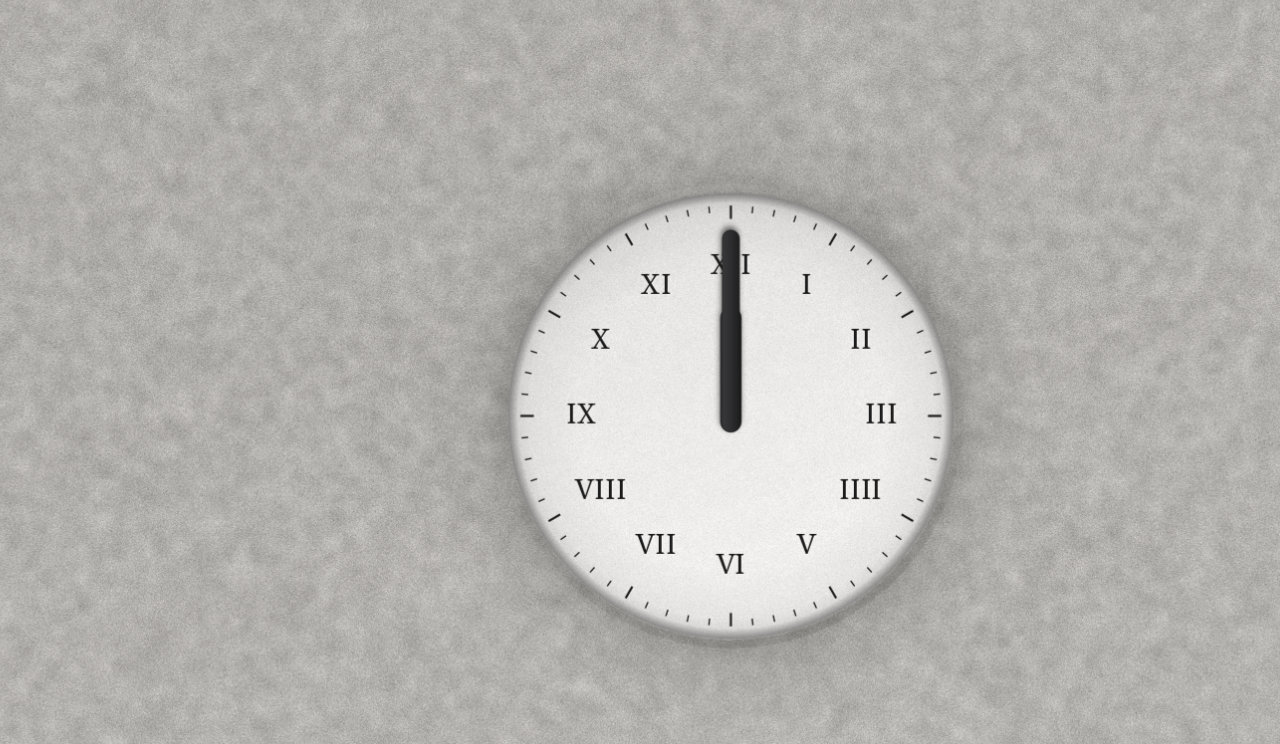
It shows {"hour": 12, "minute": 0}
